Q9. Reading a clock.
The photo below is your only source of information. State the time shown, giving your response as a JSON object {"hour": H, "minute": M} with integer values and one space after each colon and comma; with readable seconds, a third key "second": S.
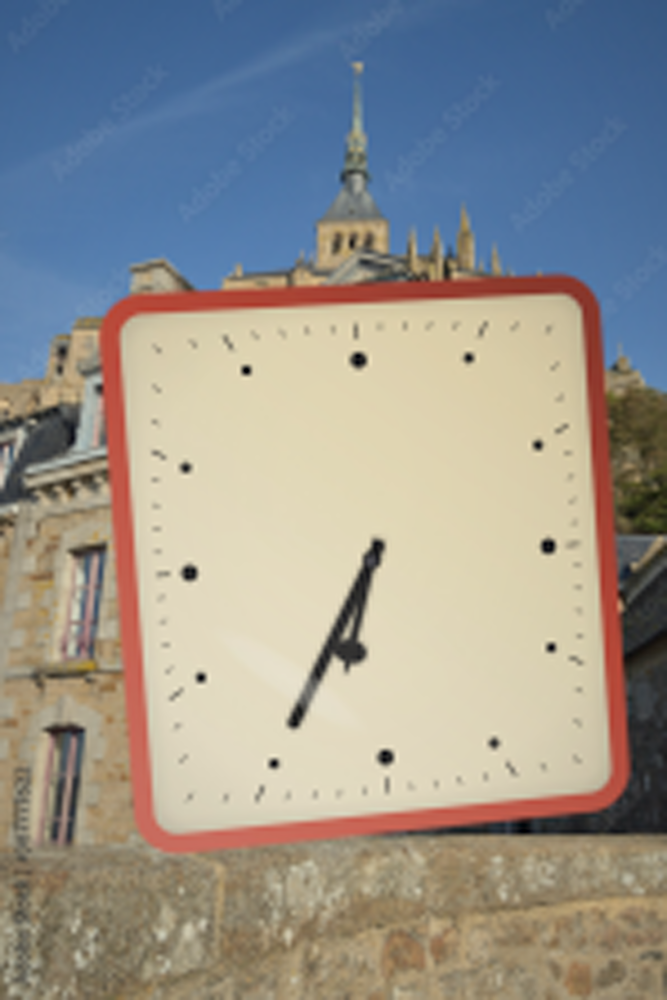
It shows {"hour": 6, "minute": 35}
